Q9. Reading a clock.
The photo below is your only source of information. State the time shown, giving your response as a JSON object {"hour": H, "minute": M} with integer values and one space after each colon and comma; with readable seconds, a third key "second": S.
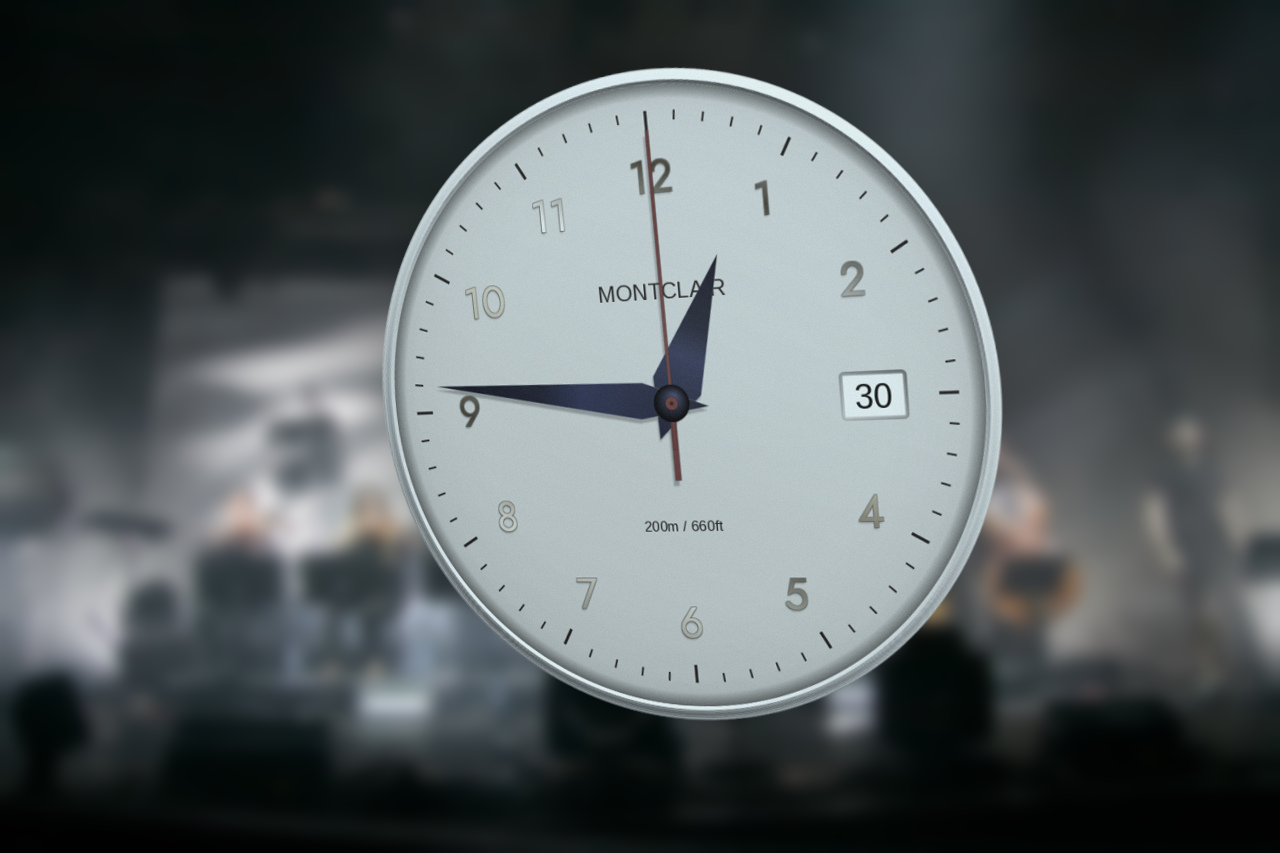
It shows {"hour": 12, "minute": 46, "second": 0}
